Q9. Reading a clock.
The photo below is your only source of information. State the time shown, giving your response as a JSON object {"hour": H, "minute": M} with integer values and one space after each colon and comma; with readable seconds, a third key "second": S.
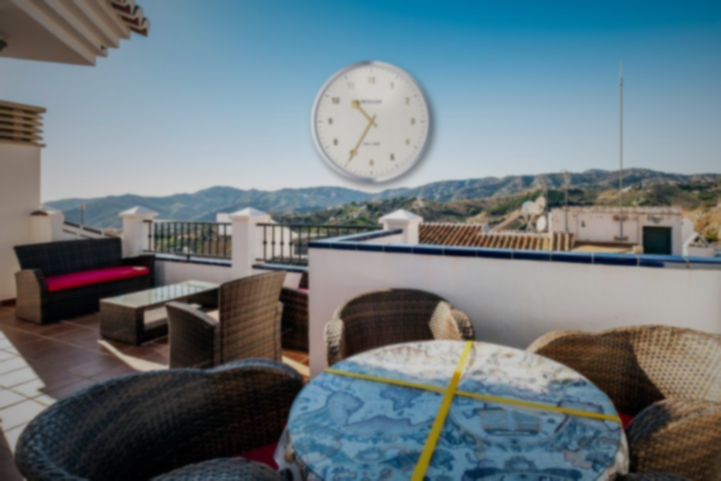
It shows {"hour": 10, "minute": 35}
